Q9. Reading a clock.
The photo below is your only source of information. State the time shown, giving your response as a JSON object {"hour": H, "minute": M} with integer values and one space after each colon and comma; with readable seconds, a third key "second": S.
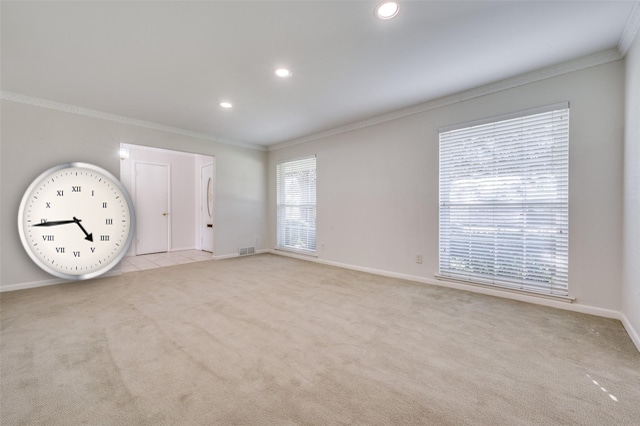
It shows {"hour": 4, "minute": 44}
